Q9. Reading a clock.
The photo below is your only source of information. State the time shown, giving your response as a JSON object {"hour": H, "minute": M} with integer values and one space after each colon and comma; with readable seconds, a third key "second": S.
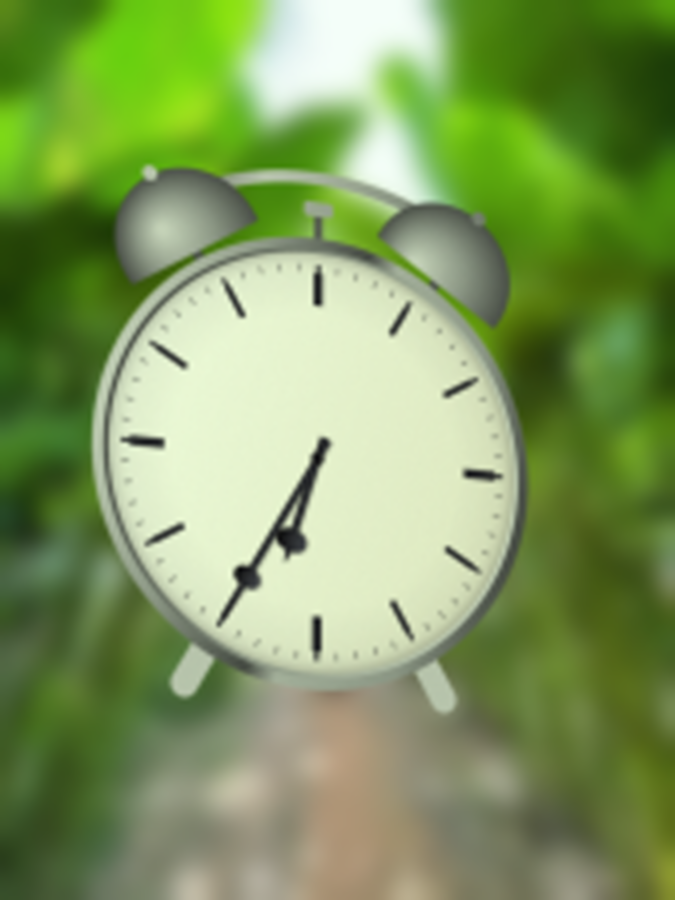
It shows {"hour": 6, "minute": 35}
